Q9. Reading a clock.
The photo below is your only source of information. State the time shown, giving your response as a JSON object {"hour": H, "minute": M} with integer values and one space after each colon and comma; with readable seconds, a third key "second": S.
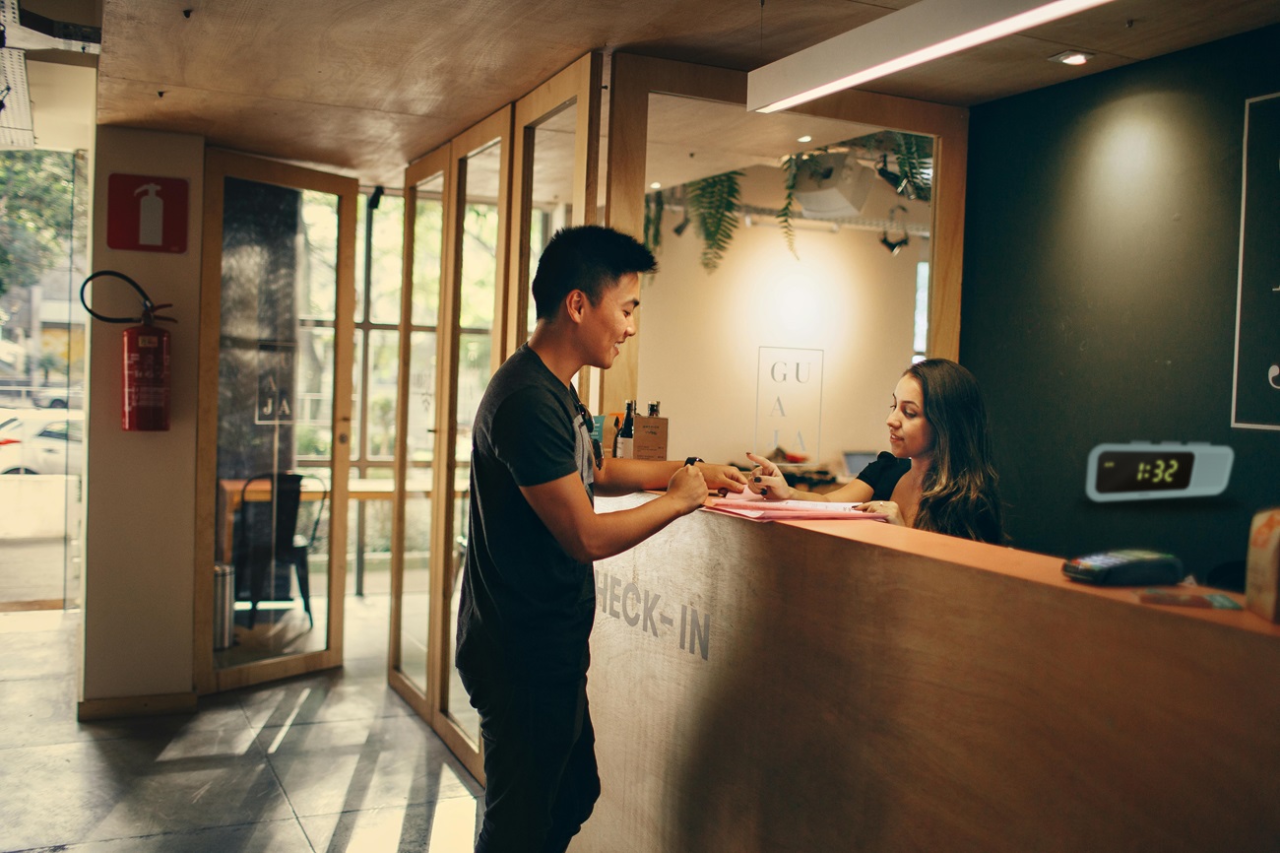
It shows {"hour": 1, "minute": 32}
